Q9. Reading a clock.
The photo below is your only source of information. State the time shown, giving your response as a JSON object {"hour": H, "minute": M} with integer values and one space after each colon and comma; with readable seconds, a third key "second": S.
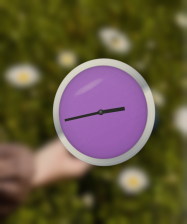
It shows {"hour": 2, "minute": 43}
